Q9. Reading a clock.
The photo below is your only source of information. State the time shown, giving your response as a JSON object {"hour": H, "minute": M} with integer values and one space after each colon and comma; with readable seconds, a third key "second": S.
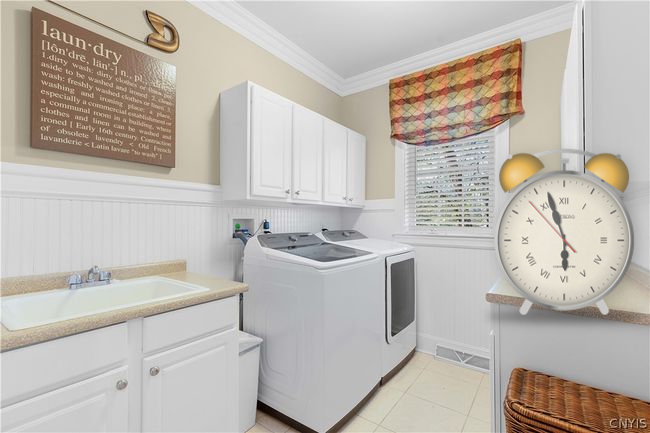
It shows {"hour": 5, "minute": 56, "second": 53}
